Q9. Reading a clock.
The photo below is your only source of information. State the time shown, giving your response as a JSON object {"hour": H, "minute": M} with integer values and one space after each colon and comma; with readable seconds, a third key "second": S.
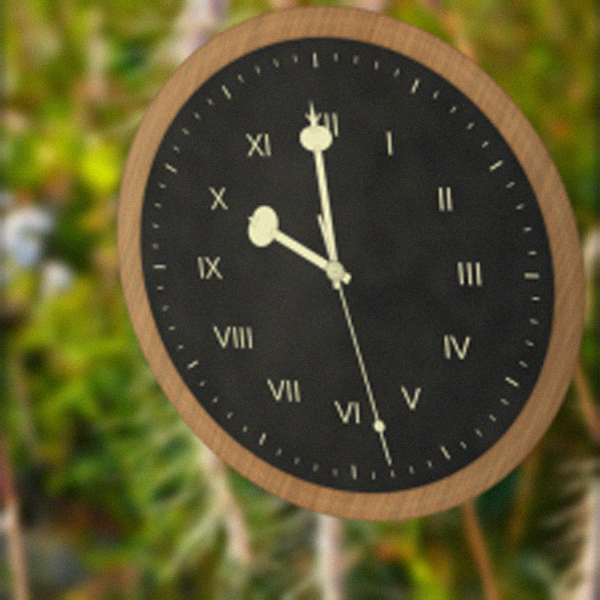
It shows {"hour": 9, "minute": 59, "second": 28}
